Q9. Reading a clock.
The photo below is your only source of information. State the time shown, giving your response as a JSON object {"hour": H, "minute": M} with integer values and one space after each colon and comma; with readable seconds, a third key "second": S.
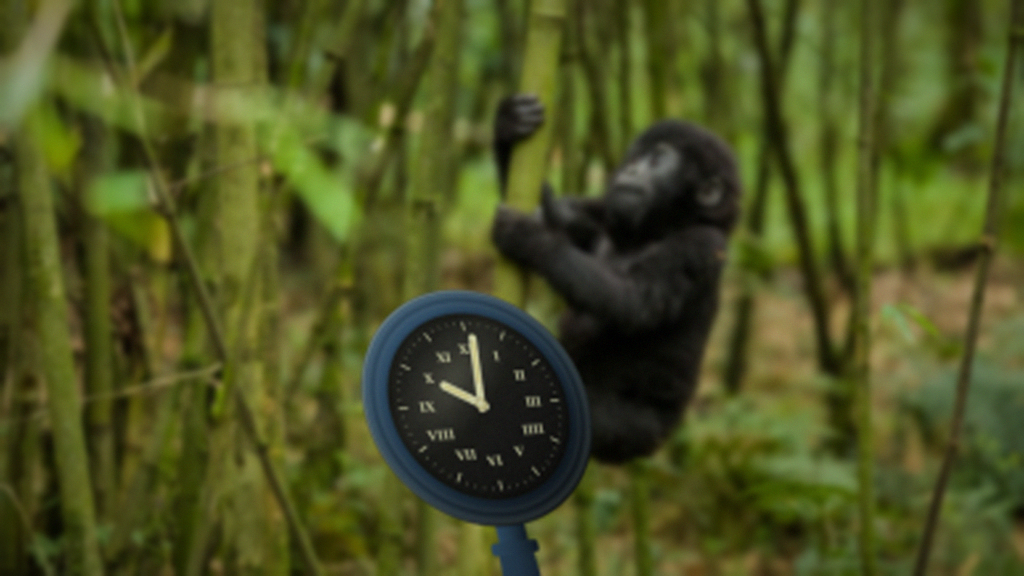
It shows {"hour": 10, "minute": 1}
